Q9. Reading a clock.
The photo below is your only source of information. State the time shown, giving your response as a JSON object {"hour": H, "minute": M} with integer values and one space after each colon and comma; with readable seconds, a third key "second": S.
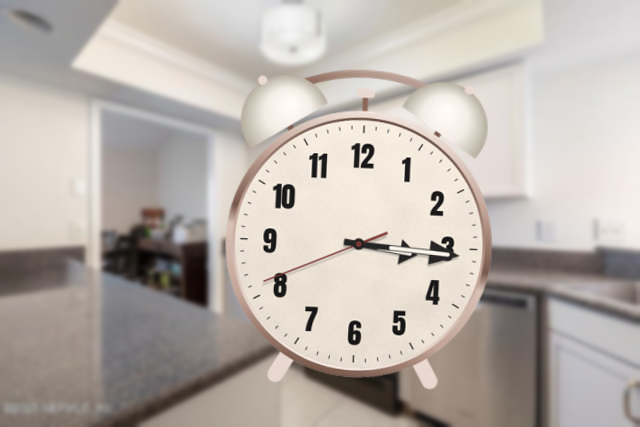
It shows {"hour": 3, "minute": 15, "second": 41}
